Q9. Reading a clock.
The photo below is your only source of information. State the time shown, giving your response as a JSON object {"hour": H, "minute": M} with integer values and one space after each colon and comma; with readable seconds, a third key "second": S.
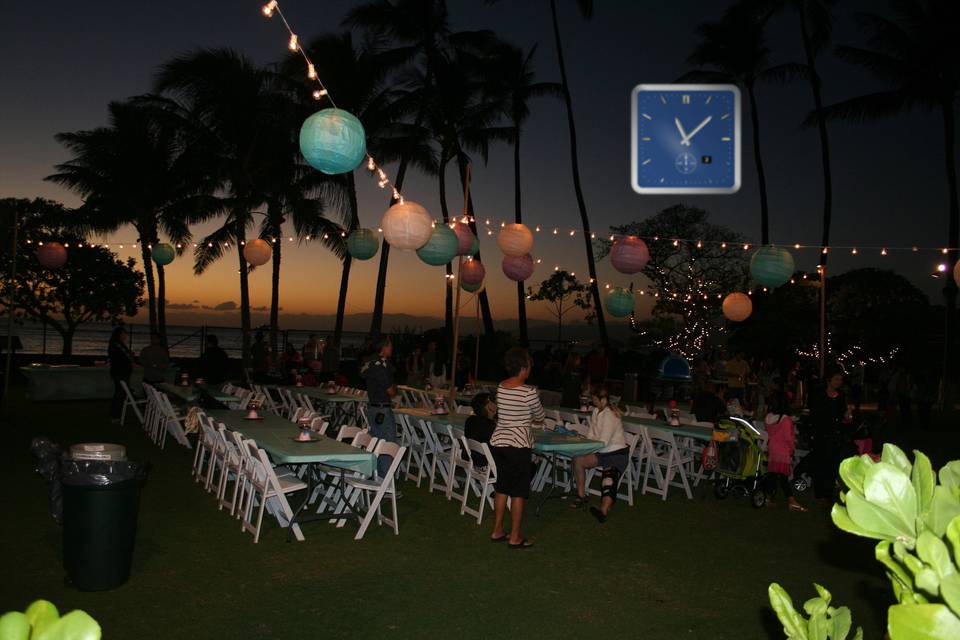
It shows {"hour": 11, "minute": 8}
